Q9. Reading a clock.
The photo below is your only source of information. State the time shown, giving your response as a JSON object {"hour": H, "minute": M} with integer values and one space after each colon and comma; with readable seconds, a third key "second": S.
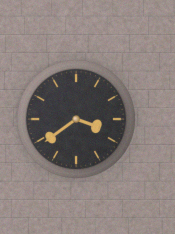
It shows {"hour": 3, "minute": 39}
